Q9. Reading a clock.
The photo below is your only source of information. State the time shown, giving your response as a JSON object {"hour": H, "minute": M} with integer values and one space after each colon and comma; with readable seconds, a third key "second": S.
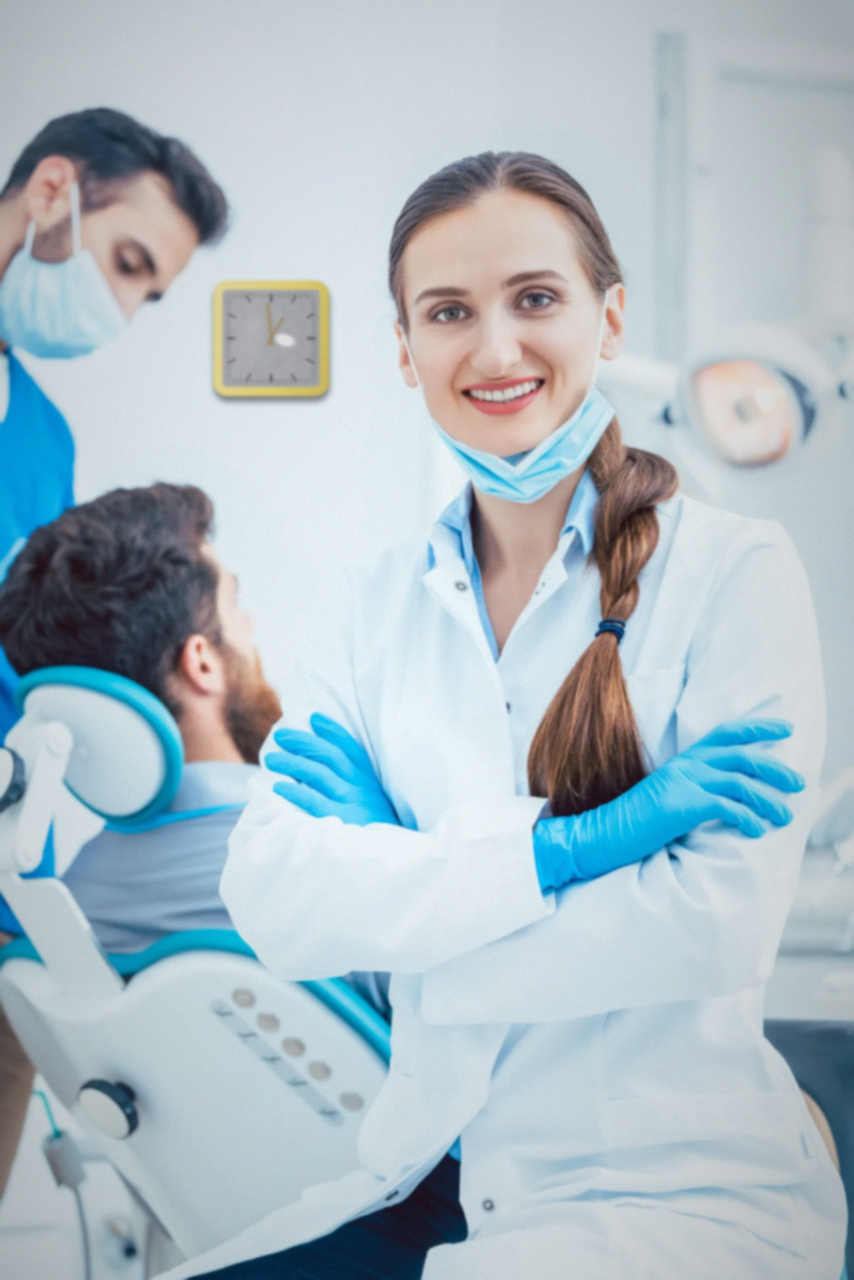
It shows {"hour": 12, "minute": 59}
